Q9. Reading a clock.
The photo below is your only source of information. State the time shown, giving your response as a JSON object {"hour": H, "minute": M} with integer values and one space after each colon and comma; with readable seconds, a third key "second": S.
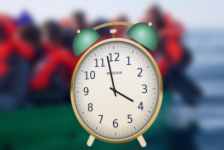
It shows {"hour": 3, "minute": 58}
